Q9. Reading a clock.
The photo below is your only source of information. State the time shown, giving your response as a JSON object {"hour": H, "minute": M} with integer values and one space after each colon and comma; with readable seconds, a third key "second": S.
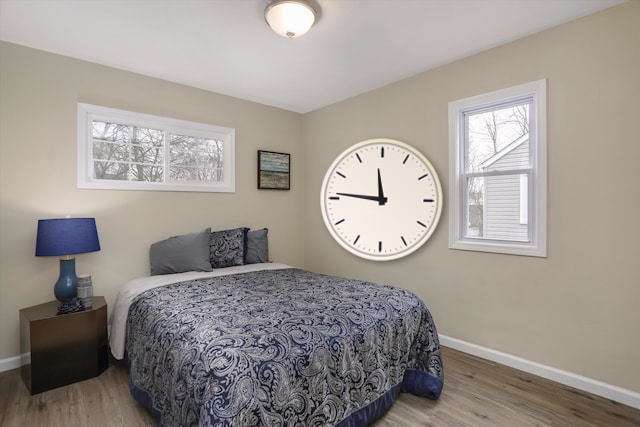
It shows {"hour": 11, "minute": 46}
